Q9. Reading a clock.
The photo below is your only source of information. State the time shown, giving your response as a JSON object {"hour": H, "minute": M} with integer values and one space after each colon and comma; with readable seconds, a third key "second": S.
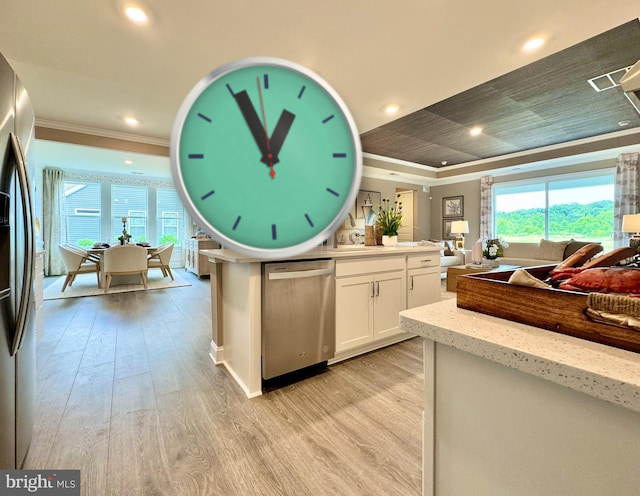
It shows {"hour": 12, "minute": 55, "second": 59}
